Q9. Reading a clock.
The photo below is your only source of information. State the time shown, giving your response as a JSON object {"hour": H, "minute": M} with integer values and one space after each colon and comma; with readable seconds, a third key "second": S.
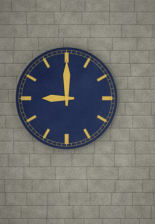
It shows {"hour": 9, "minute": 0}
